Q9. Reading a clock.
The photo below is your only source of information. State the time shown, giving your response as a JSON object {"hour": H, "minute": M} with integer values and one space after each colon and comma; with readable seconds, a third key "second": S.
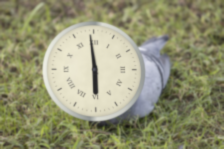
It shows {"hour": 5, "minute": 59}
